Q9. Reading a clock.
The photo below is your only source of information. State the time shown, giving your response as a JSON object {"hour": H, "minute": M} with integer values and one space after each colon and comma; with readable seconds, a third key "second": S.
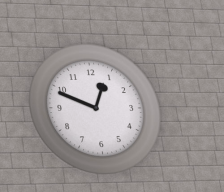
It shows {"hour": 12, "minute": 49}
